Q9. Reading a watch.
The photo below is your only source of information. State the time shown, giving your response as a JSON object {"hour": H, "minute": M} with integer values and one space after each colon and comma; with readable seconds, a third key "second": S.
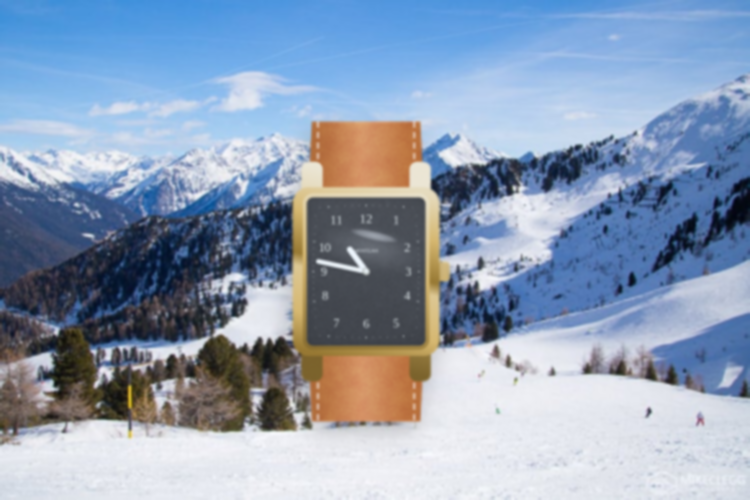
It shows {"hour": 10, "minute": 47}
